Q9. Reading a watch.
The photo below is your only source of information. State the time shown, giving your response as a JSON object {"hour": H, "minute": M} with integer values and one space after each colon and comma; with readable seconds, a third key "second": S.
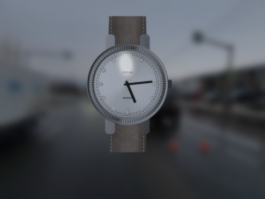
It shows {"hour": 5, "minute": 14}
